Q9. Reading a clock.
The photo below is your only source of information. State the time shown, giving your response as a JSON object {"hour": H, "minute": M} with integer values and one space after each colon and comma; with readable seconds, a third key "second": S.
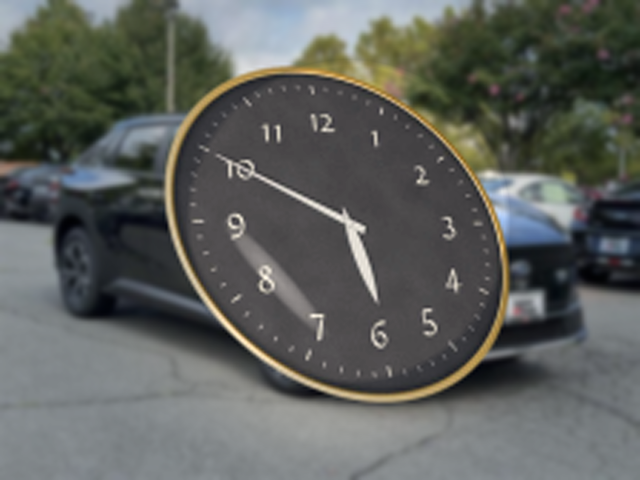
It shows {"hour": 5, "minute": 50}
